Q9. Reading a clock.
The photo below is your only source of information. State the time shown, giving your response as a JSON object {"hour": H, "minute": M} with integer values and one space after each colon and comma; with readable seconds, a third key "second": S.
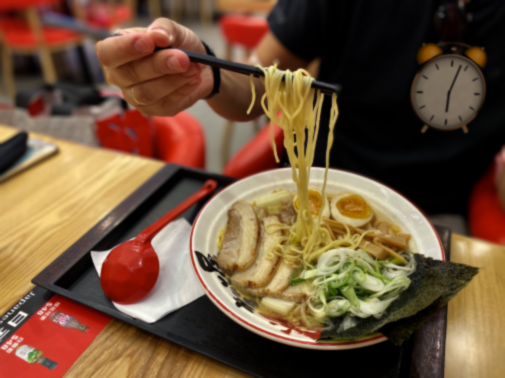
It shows {"hour": 6, "minute": 3}
